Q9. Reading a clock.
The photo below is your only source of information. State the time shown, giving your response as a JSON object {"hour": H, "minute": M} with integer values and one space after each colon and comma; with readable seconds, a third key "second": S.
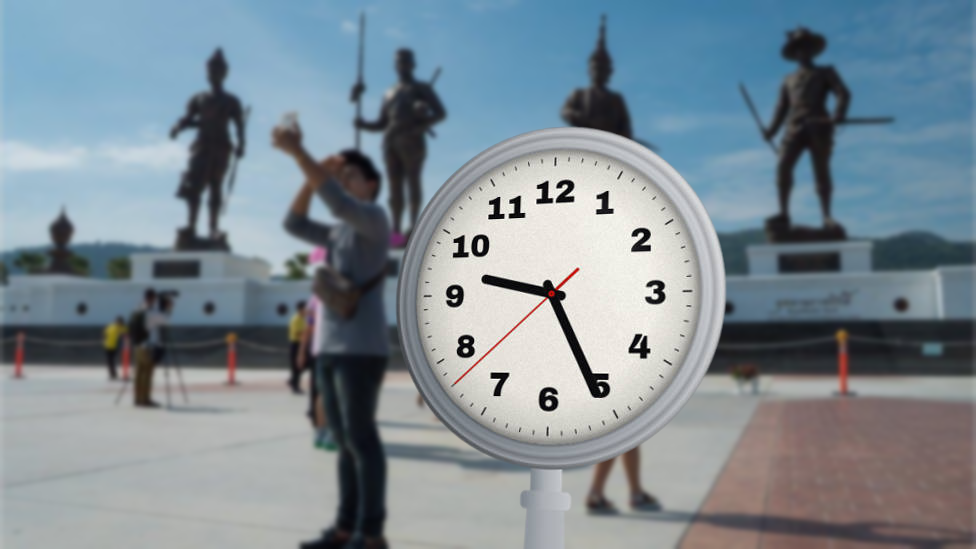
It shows {"hour": 9, "minute": 25, "second": 38}
